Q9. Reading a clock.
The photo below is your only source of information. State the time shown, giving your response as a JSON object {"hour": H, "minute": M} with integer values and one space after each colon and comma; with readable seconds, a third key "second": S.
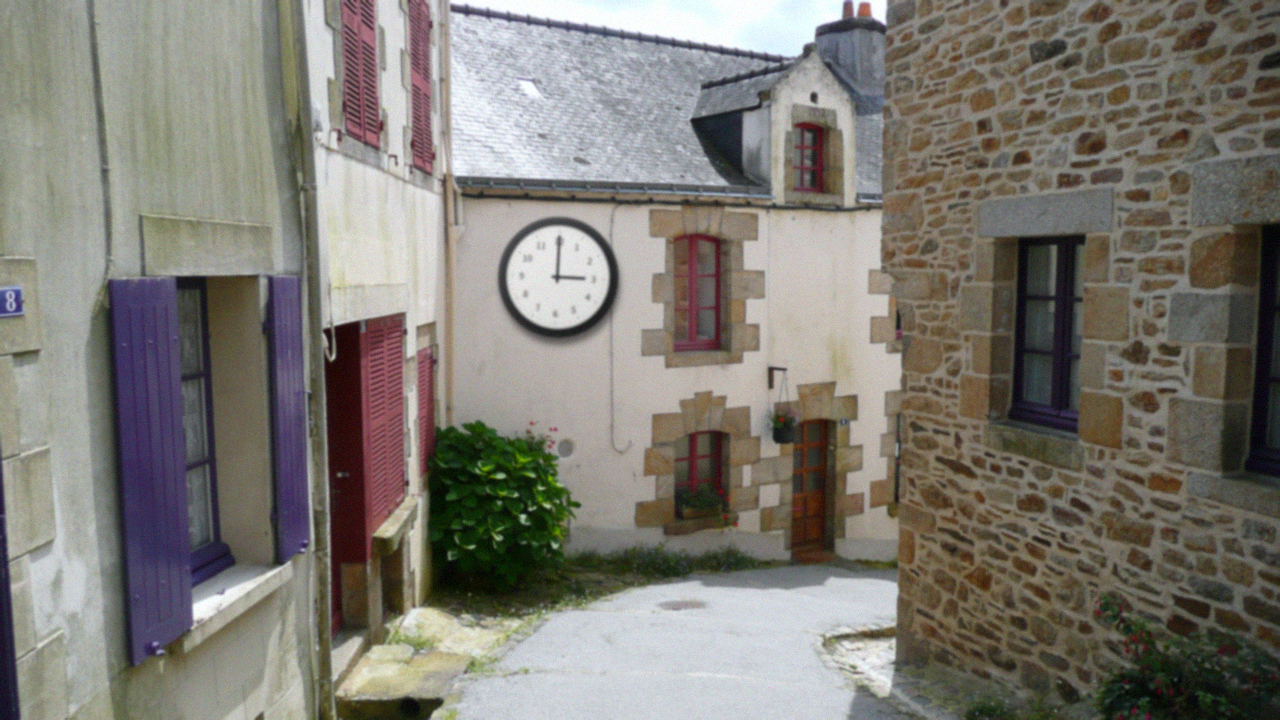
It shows {"hour": 3, "minute": 0}
